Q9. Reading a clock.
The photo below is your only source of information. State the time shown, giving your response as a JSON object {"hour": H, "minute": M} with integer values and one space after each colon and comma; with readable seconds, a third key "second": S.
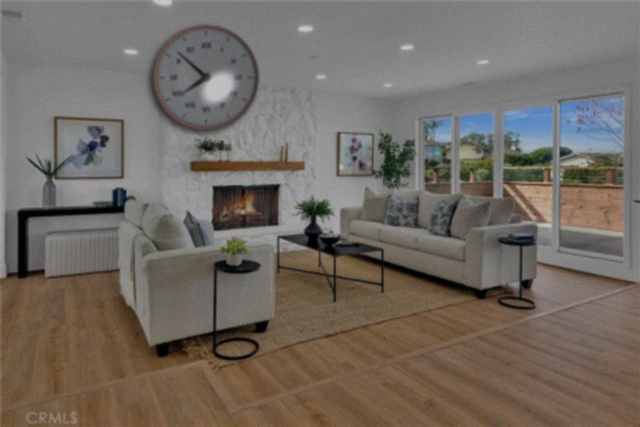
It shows {"hour": 7, "minute": 52}
